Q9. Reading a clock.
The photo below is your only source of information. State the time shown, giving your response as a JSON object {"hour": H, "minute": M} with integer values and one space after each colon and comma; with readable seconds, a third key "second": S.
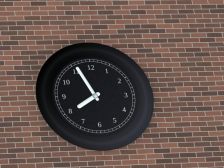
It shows {"hour": 7, "minute": 56}
